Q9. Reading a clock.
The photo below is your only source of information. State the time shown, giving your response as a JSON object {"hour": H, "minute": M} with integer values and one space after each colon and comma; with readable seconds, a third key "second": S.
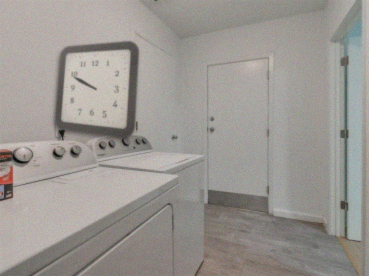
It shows {"hour": 9, "minute": 49}
